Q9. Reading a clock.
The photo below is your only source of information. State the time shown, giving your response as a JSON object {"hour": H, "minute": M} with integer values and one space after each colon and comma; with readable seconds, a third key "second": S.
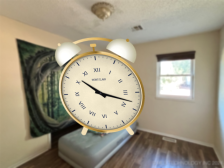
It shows {"hour": 10, "minute": 18}
